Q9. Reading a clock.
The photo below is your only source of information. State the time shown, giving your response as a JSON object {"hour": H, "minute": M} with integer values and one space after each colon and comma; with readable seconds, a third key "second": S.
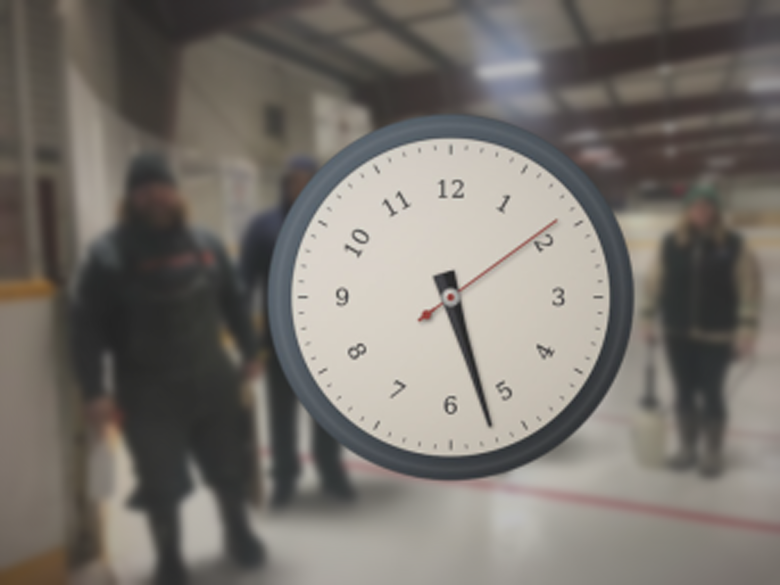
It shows {"hour": 5, "minute": 27, "second": 9}
